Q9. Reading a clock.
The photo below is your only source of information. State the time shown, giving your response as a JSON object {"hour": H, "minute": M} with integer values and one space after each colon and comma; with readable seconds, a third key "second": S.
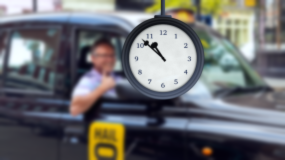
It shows {"hour": 10, "minute": 52}
